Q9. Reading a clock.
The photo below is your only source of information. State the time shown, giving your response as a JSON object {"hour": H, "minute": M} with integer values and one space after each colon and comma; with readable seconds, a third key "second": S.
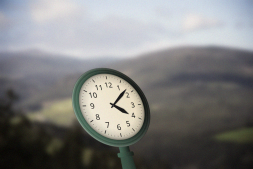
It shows {"hour": 4, "minute": 8}
